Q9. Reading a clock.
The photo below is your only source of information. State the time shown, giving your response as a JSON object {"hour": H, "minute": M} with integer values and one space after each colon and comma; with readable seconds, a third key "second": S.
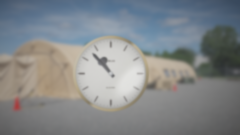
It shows {"hour": 10, "minute": 53}
